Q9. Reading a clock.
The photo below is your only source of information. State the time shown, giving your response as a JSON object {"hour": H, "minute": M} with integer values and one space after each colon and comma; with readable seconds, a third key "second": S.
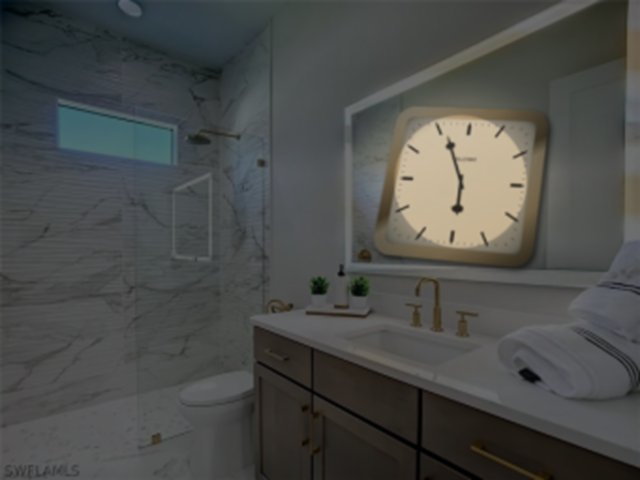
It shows {"hour": 5, "minute": 56}
